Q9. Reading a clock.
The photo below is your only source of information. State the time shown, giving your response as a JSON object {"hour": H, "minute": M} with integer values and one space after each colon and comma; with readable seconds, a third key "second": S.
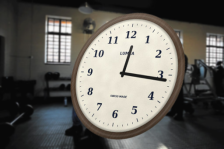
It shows {"hour": 12, "minute": 16}
